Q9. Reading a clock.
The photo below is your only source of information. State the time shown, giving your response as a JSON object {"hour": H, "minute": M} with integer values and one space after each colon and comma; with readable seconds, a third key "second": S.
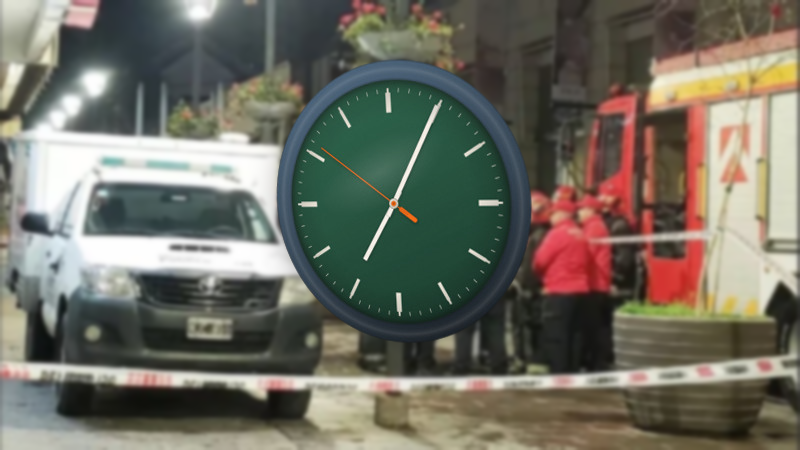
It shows {"hour": 7, "minute": 4, "second": 51}
